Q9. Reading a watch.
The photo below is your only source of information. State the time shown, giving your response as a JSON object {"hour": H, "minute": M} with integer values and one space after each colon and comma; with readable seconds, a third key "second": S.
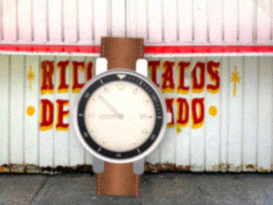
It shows {"hour": 8, "minute": 52}
